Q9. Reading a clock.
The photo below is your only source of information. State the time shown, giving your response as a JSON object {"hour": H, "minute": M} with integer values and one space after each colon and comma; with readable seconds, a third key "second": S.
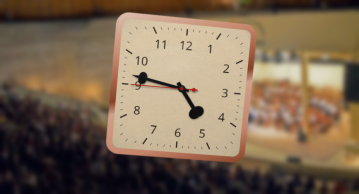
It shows {"hour": 4, "minute": 46, "second": 45}
